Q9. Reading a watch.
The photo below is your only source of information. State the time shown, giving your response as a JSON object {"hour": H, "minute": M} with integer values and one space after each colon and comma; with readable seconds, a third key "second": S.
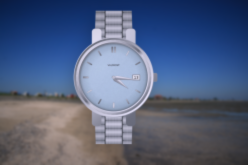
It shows {"hour": 4, "minute": 16}
